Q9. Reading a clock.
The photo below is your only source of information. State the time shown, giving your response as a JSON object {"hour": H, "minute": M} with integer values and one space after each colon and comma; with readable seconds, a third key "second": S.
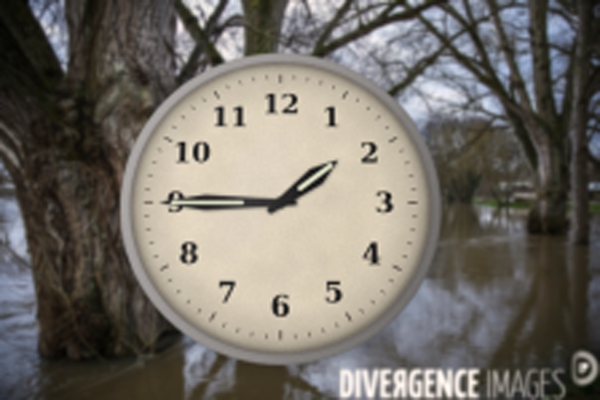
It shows {"hour": 1, "minute": 45}
